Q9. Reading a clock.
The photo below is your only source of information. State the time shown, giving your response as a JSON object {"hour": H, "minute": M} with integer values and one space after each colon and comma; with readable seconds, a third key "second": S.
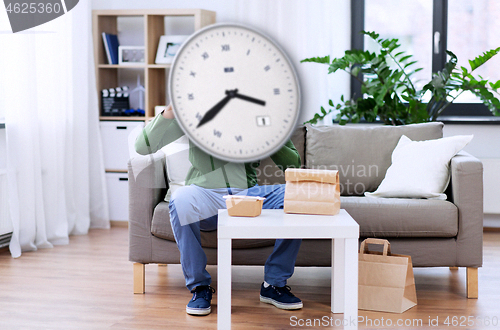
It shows {"hour": 3, "minute": 39}
